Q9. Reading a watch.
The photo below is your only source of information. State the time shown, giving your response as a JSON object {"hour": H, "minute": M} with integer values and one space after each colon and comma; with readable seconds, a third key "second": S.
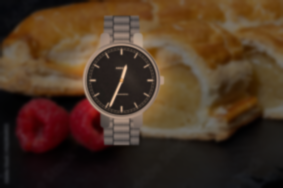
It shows {"hour": 12, "minute": 34}
